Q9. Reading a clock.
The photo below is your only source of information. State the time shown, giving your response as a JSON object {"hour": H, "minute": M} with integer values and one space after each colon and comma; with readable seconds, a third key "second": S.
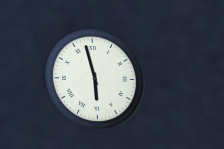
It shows {"hour": 5, "minute": 58}
